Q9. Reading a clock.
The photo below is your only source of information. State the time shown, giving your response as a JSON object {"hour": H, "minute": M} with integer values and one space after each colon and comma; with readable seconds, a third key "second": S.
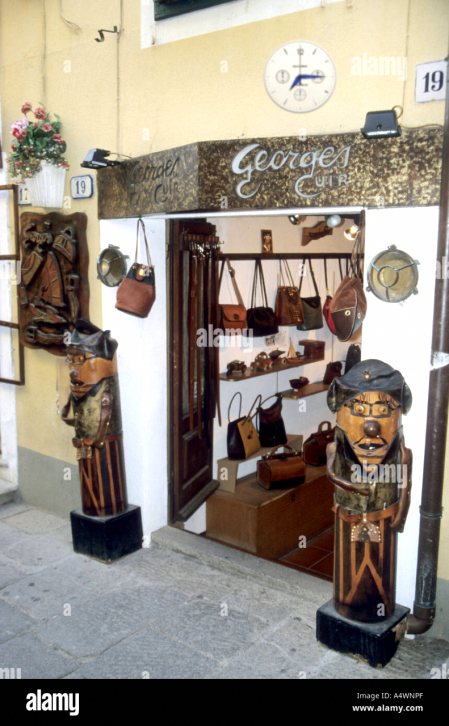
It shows {"hour": 7, "minute": 15}
